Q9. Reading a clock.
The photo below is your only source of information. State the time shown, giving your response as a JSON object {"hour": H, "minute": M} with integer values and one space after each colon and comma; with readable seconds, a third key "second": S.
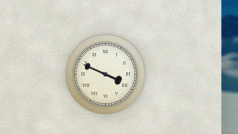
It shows {"hour": 3, "minute": 49}
